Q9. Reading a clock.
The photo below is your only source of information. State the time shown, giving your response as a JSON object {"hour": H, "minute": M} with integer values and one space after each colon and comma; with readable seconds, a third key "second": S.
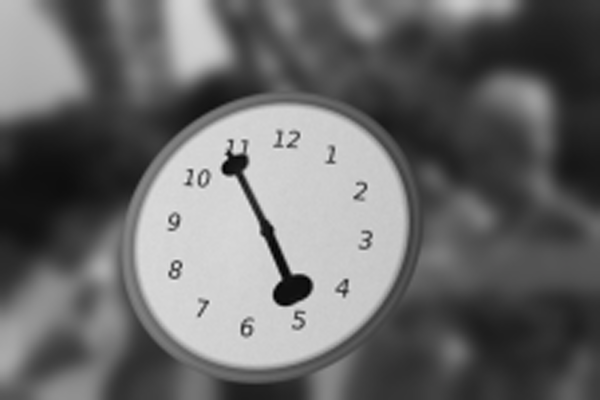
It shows {"hour": 4, "minute": 54}
